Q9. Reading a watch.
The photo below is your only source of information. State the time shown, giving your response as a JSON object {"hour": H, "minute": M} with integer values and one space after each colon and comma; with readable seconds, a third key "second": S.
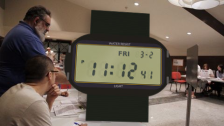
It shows {"hour": 11, "minute": 12, "second": 41}
